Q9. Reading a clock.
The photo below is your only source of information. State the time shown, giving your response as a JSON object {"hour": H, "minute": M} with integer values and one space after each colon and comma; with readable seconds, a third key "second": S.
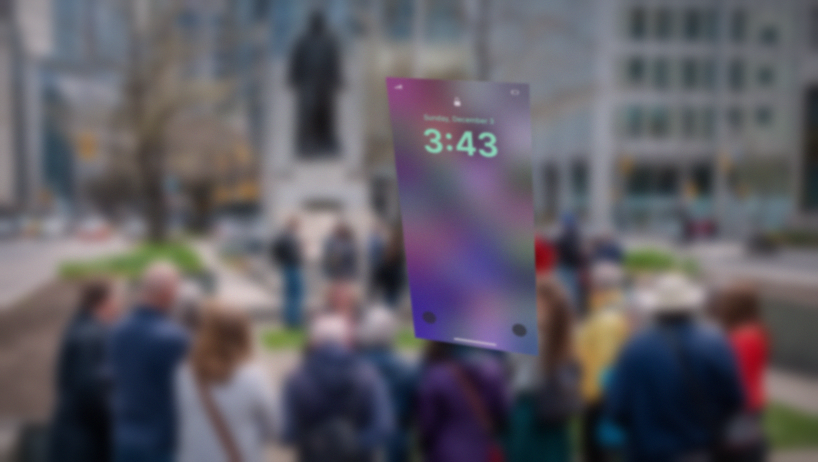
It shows {"hour": 3, "minute": 43}
